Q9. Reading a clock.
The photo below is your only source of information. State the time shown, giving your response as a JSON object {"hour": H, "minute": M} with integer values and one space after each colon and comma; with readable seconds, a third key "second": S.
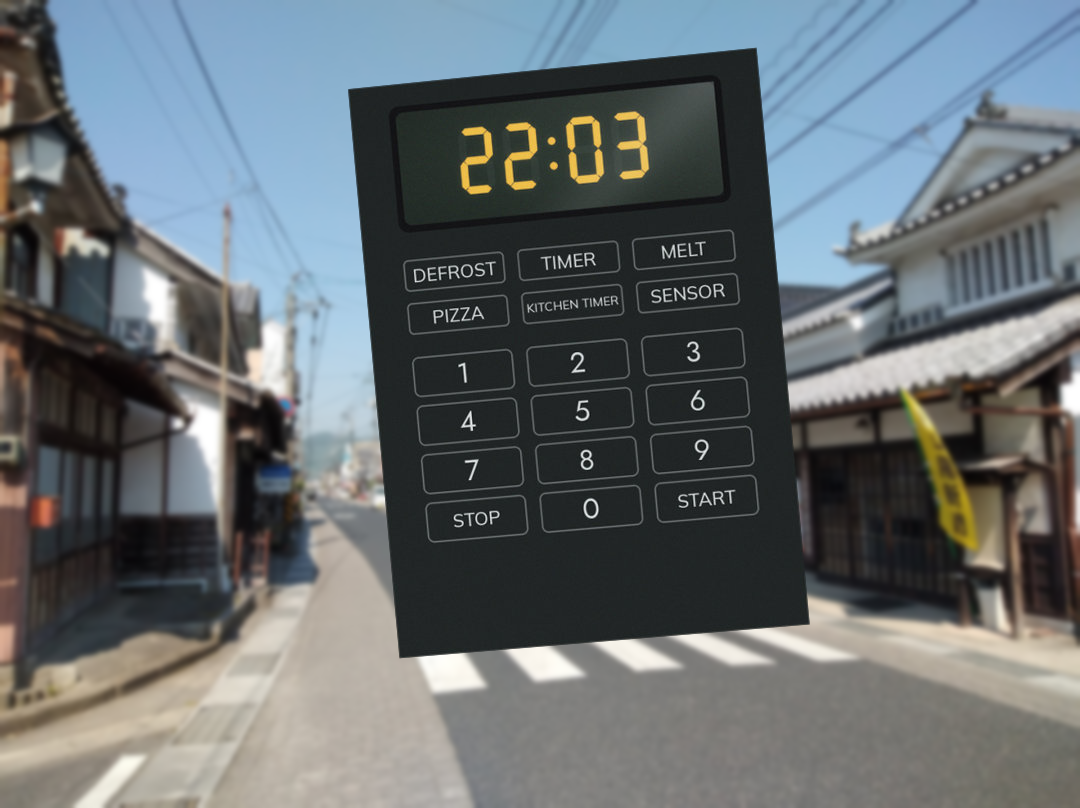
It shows {"hour": 22, "minute": 3}
